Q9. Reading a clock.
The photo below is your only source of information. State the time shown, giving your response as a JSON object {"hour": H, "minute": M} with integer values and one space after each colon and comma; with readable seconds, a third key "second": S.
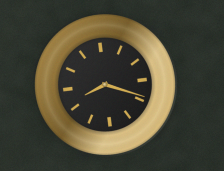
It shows {"hour": 8, "minute": 19}
